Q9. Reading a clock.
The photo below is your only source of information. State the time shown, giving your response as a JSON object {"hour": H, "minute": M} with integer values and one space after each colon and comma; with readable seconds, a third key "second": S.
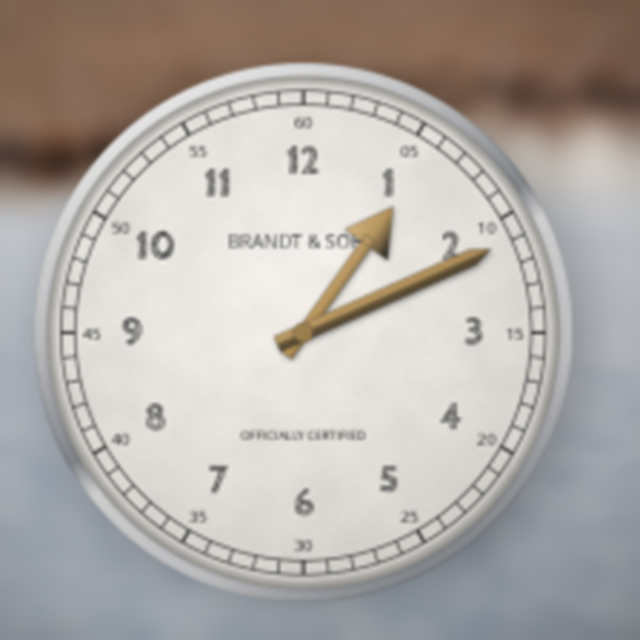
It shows {"hour": 1, "minute": 11}
